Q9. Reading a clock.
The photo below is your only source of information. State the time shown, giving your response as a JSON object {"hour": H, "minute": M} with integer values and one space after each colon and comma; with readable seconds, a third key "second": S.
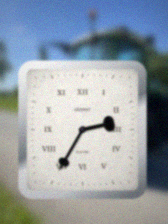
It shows {"hour": 2, "minute": 35}
